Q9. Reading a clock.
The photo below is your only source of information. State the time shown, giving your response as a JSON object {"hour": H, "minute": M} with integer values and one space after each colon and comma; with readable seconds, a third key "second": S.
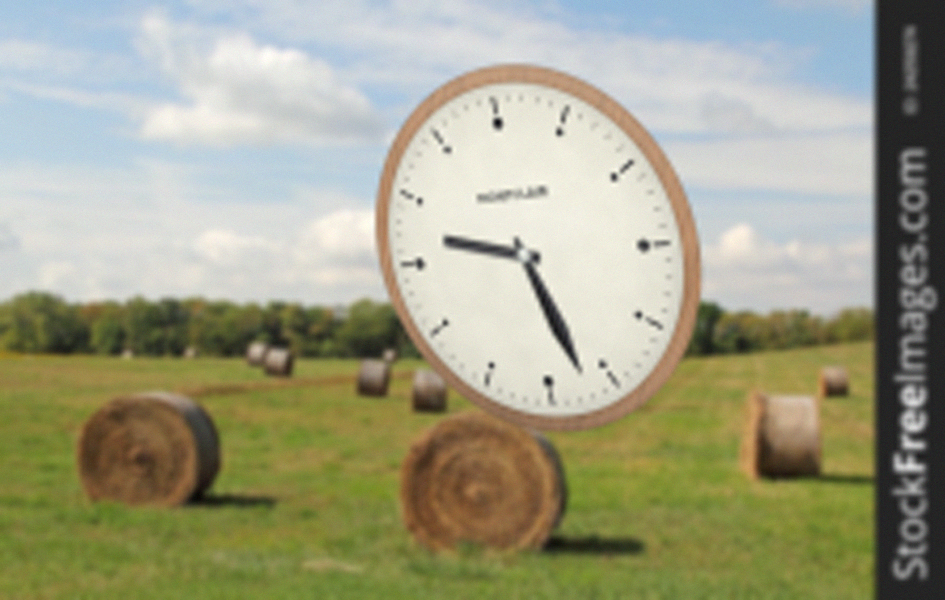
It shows {"hour": 9, "minute": 27}
